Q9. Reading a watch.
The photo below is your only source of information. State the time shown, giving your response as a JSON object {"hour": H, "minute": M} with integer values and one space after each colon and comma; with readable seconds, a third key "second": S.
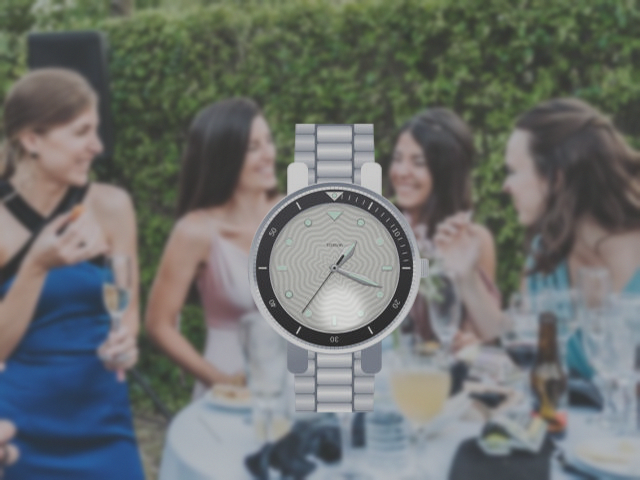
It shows {"hour": 1, "minute": 18, "second": 36}
